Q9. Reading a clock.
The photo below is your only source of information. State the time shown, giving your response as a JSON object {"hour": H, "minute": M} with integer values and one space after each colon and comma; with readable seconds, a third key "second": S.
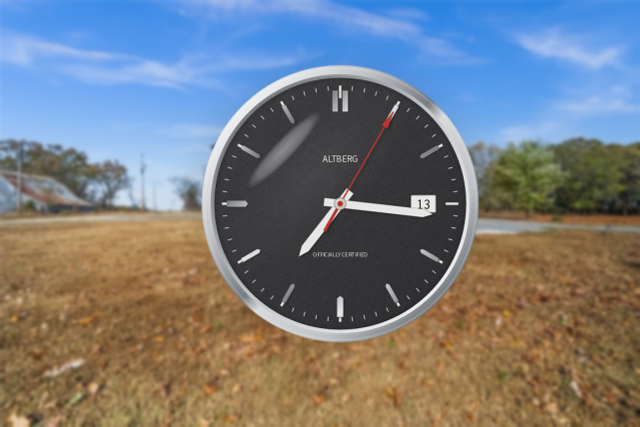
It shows {"hour": 7, "minute": 16, "second": 5}
